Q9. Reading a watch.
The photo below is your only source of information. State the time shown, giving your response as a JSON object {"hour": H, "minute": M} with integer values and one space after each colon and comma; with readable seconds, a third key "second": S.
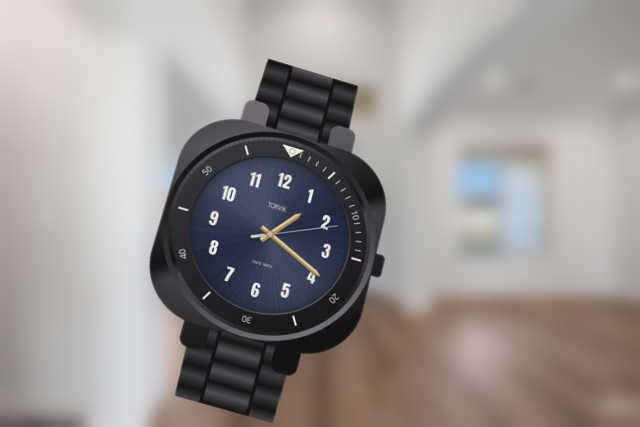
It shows {"hour": 1, "minute": 19, "second": 11}
